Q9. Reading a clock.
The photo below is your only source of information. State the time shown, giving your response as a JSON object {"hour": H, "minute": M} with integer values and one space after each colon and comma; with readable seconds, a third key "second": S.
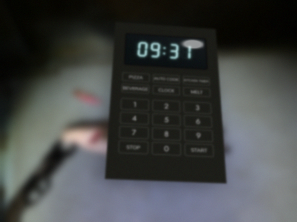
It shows {"hour": 9, "minute": 31}
